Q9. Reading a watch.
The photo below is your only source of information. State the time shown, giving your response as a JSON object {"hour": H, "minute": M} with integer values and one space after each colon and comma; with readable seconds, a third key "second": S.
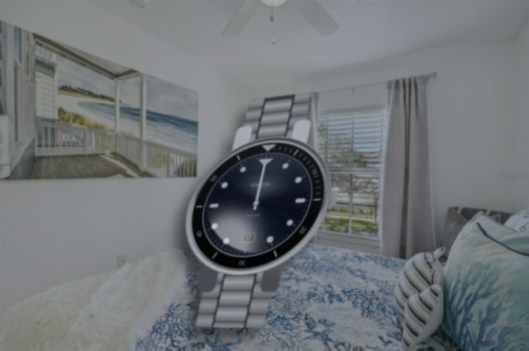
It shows {"hour": 12, "minute": 0}
